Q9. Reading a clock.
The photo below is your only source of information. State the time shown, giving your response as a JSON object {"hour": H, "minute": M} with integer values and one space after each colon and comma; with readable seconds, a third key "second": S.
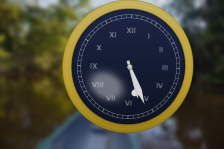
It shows {"hour": 5, "minute": 26}
